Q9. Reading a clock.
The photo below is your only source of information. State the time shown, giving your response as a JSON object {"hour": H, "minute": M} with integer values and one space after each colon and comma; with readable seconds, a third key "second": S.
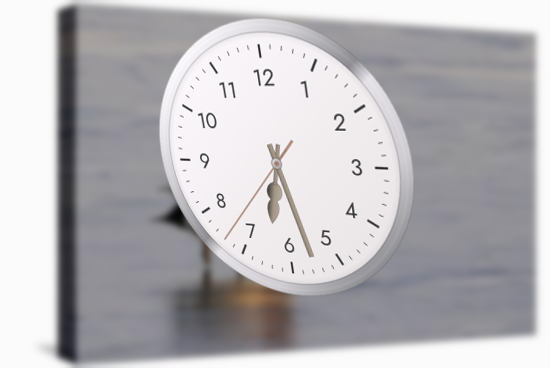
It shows {"hour": 6, "minute": 27, "second": 37}
